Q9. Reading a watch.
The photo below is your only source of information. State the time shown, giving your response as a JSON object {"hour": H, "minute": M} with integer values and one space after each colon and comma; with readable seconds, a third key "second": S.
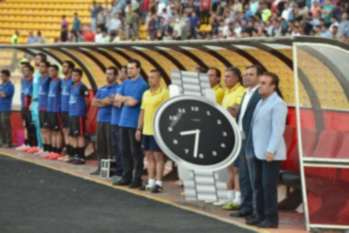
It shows {"hour": 8, "minute": 32}
